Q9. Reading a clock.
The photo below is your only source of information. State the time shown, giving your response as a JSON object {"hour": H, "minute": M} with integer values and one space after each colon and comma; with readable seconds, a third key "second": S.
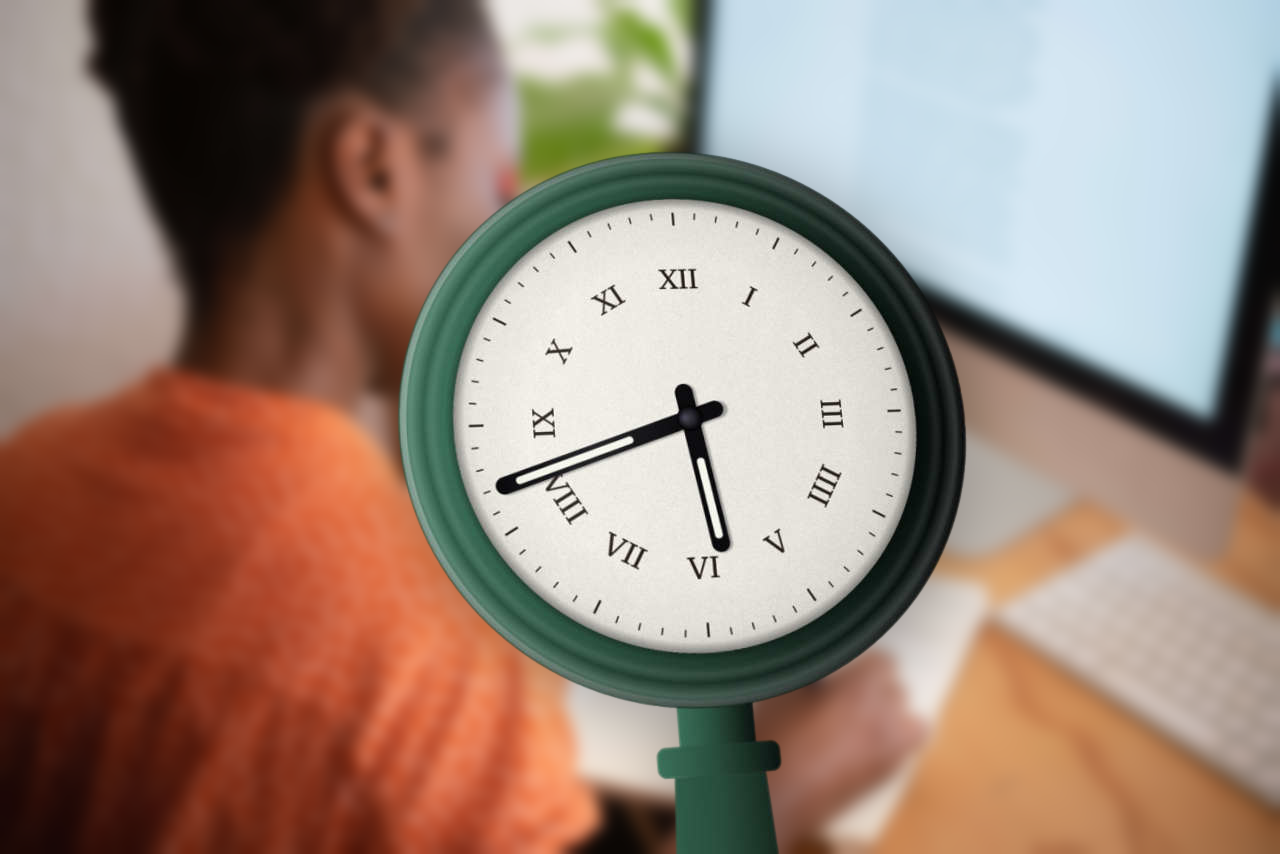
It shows {"hour": 5, "minute": 42}
